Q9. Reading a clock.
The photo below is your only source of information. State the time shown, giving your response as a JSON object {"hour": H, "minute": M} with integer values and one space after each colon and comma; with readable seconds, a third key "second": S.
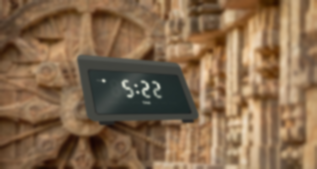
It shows {"hour": 5, "minute": 22}
